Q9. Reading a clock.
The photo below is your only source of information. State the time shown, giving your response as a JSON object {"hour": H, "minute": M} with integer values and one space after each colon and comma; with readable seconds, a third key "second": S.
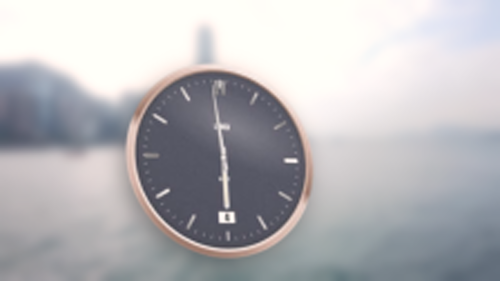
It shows {"hour": 5, "minute": 59}
